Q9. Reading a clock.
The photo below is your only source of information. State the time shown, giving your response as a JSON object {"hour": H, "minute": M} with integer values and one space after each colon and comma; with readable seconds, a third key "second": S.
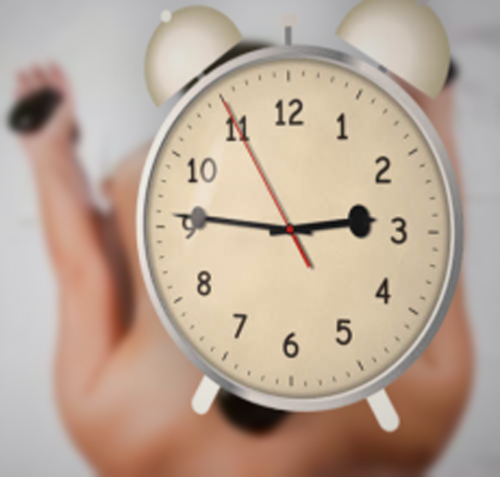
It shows {"hour": 2, "minute": 45, "second": 55}
